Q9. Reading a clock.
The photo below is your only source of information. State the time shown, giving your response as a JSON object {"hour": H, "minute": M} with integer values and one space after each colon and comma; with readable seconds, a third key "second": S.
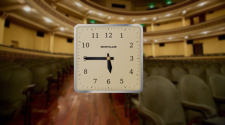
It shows {"hour": 5, "minute": 45}
